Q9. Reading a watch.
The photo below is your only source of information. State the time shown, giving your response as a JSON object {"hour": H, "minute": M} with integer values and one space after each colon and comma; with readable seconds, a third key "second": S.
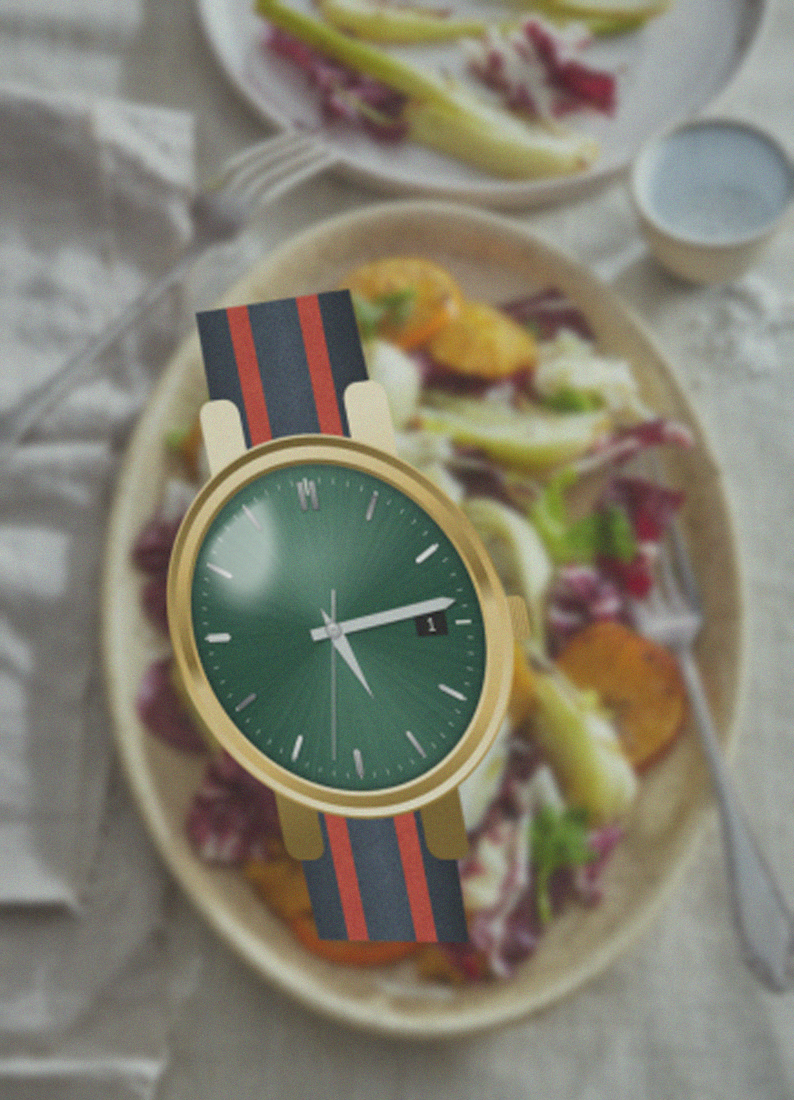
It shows {"hour": 5, "minute": 13, "second": 32}
